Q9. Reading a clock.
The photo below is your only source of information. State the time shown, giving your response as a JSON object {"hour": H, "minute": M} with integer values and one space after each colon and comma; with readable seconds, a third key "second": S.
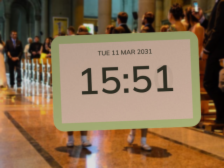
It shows {"hour": 15, "minute": 51}
